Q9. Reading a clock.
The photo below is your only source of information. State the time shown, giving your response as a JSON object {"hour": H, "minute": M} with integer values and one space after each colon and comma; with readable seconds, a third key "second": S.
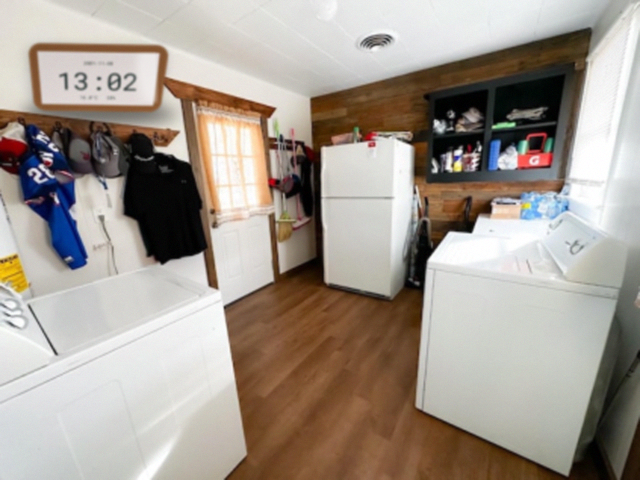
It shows {"hour": 13, "minute": 2}
